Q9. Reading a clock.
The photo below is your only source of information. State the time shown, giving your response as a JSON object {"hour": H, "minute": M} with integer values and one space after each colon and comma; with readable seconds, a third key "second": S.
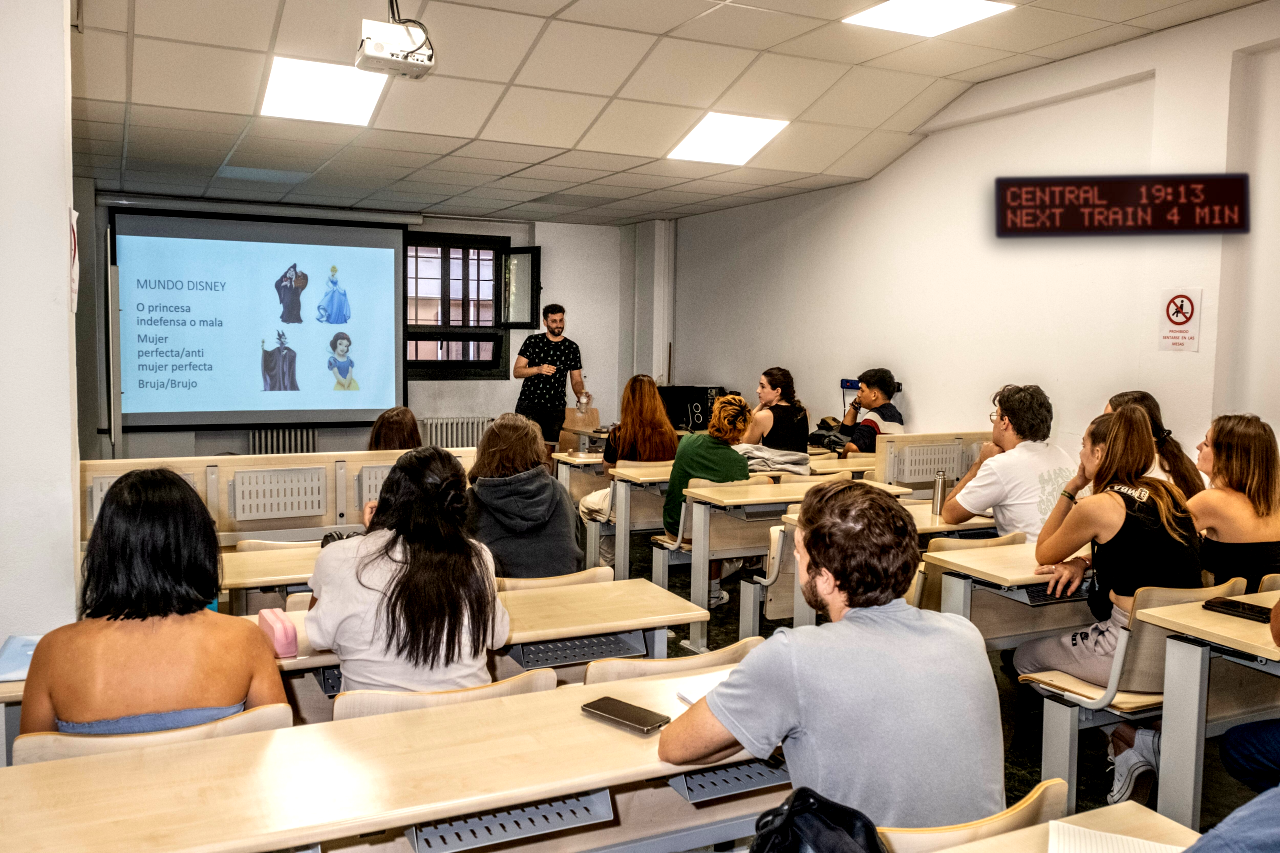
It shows {"hour": 19, "minute": 13}
